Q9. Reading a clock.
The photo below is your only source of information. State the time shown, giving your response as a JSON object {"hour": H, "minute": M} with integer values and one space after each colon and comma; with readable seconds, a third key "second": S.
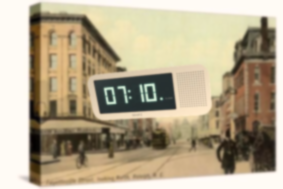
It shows {"hour": 7, "minute": 10}
